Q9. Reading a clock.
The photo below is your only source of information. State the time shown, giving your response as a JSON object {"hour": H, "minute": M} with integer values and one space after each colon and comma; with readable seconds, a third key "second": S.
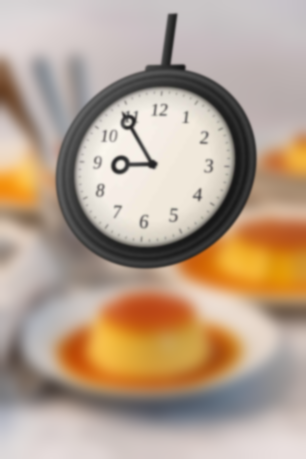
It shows {"hour": 8, "minute": 54}
